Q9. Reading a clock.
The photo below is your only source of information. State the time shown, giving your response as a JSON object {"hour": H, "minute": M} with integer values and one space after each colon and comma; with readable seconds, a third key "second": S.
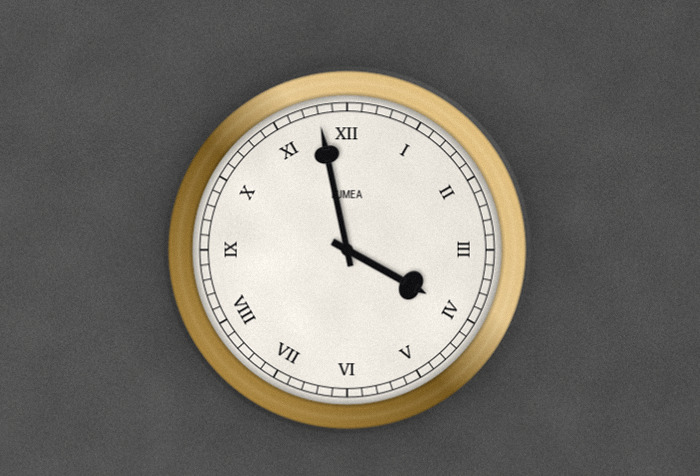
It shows {"hour": 3, "minute": 58}
